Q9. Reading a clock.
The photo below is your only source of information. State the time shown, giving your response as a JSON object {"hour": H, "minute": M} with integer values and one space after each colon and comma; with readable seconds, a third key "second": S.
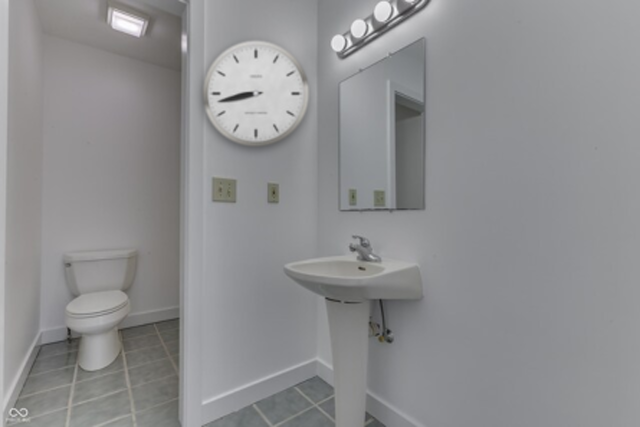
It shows {"hour": 8, "minute": 43}
